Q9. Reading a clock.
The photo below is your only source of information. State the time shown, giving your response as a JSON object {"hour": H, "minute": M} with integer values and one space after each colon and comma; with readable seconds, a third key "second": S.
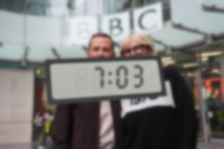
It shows {"hour": 7, "minute": 3}
